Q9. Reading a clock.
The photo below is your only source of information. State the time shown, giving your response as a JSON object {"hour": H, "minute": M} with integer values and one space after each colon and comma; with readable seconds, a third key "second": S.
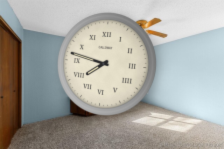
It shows {"hour": 7, "minute": 47}
